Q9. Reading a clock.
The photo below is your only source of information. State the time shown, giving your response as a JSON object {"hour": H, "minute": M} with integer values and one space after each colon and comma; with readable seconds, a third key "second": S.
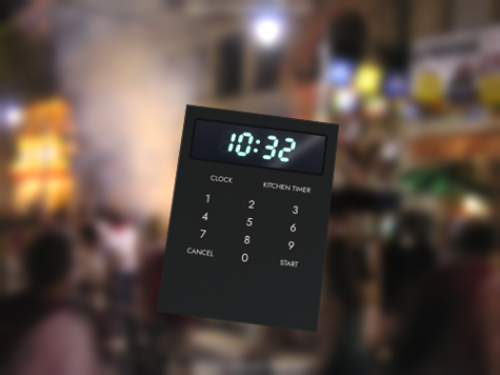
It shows {"hour": 10, "minute": 32}
